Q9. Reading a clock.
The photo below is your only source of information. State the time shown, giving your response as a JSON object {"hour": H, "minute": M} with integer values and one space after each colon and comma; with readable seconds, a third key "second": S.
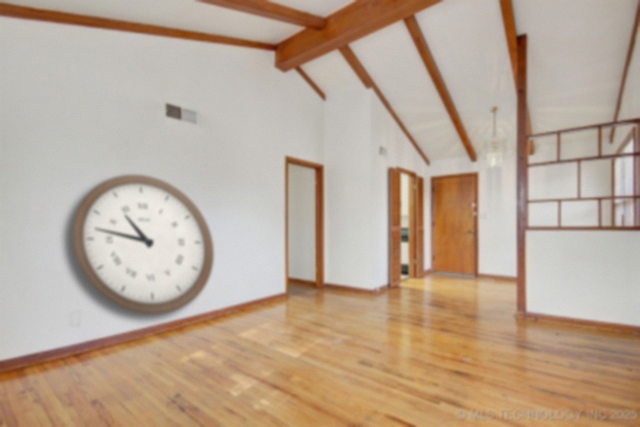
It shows {"hour": 10, "minute": 47}
